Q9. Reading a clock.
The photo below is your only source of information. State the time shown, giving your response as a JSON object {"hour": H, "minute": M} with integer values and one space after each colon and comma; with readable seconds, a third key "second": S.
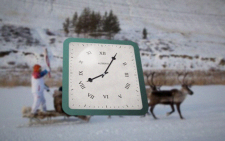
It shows {"hour": 8, "minute": 5}
